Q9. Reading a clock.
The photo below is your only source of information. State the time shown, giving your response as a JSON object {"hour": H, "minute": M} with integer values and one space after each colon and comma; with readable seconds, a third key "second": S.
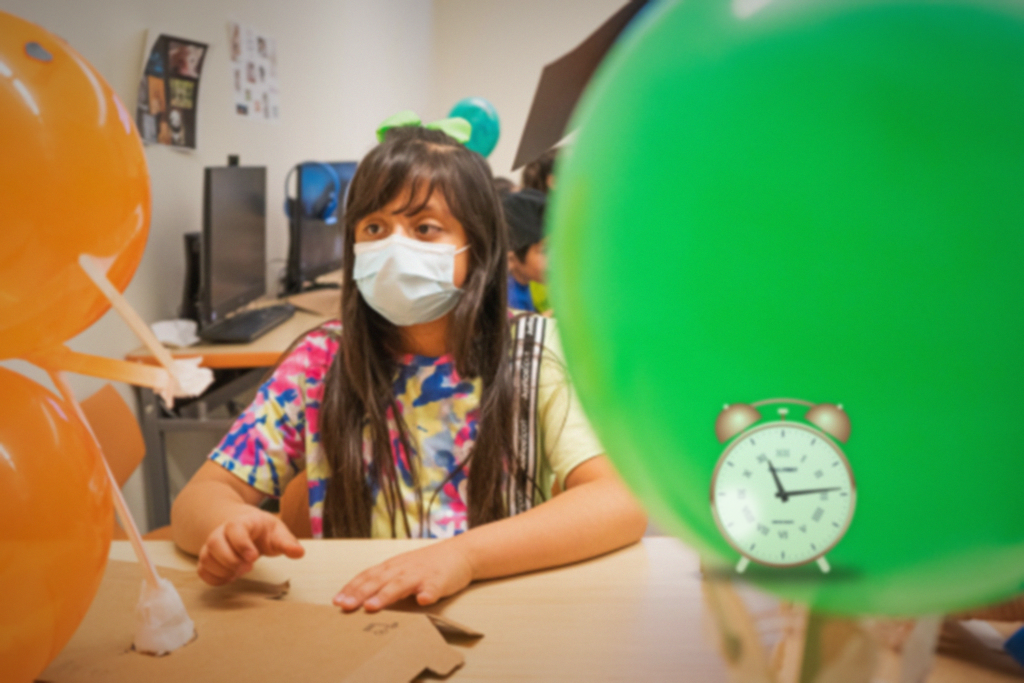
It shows {"hour": 11, "minute": 14}
